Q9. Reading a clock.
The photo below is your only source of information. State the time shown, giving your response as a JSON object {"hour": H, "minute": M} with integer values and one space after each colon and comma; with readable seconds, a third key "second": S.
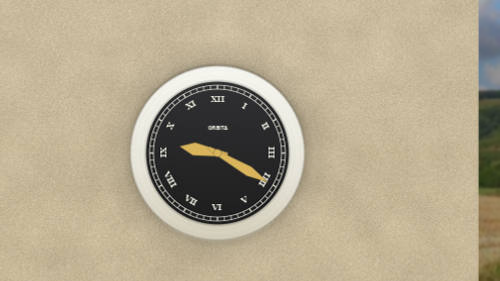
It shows {"hour": 9, "minute": 20}
